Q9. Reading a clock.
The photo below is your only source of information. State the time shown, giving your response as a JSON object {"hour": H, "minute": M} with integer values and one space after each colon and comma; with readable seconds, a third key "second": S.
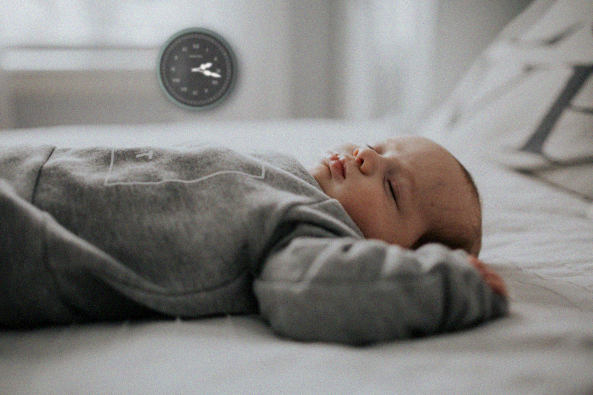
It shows {"hour": 2, "minute": 17}
